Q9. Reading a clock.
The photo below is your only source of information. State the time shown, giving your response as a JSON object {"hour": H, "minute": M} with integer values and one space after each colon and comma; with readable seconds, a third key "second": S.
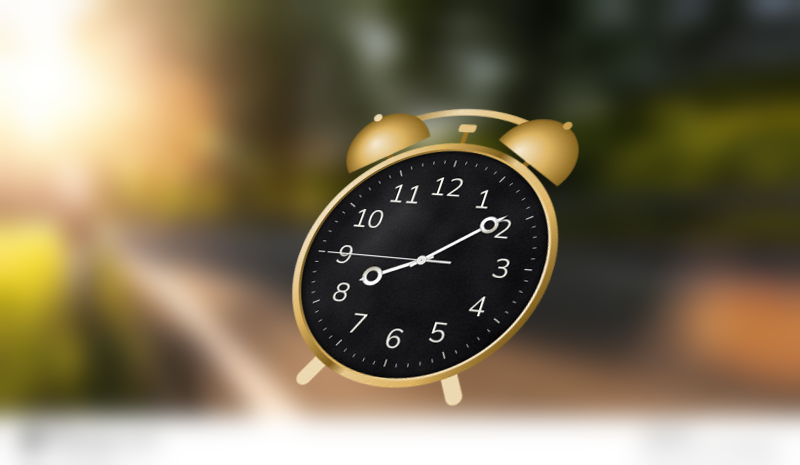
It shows {"hour": 8, "minute": 8, "second": 45}
